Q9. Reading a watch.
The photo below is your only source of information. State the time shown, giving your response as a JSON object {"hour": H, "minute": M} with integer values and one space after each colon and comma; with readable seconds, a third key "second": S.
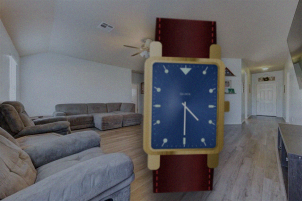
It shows {"hour": 4, "minute": 30}
